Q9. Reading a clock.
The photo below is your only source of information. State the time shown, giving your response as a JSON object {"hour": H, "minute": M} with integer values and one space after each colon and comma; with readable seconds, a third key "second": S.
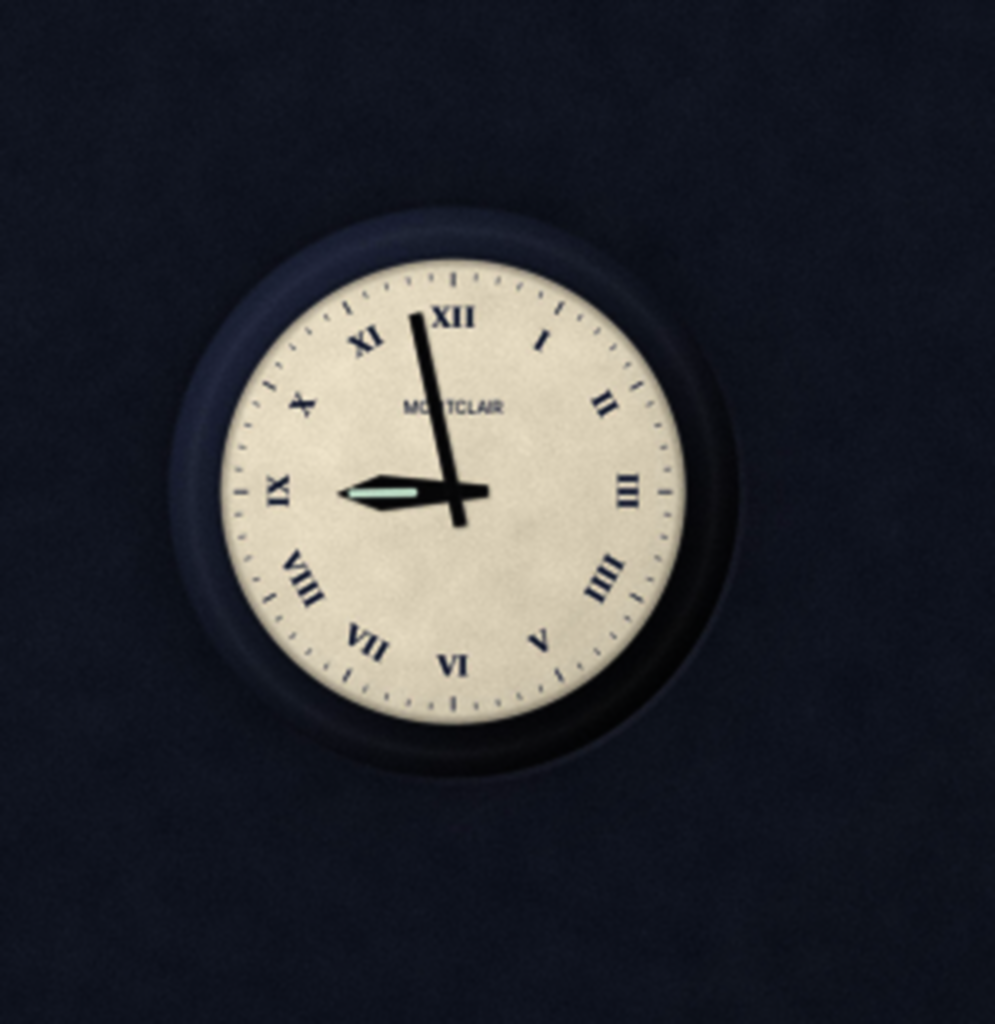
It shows {"hour": 8, "minute": 58}
